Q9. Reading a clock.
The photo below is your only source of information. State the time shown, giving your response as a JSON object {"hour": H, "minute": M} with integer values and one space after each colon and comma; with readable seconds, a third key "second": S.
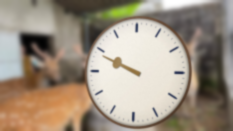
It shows {"hour": 9, "minute": 49}
